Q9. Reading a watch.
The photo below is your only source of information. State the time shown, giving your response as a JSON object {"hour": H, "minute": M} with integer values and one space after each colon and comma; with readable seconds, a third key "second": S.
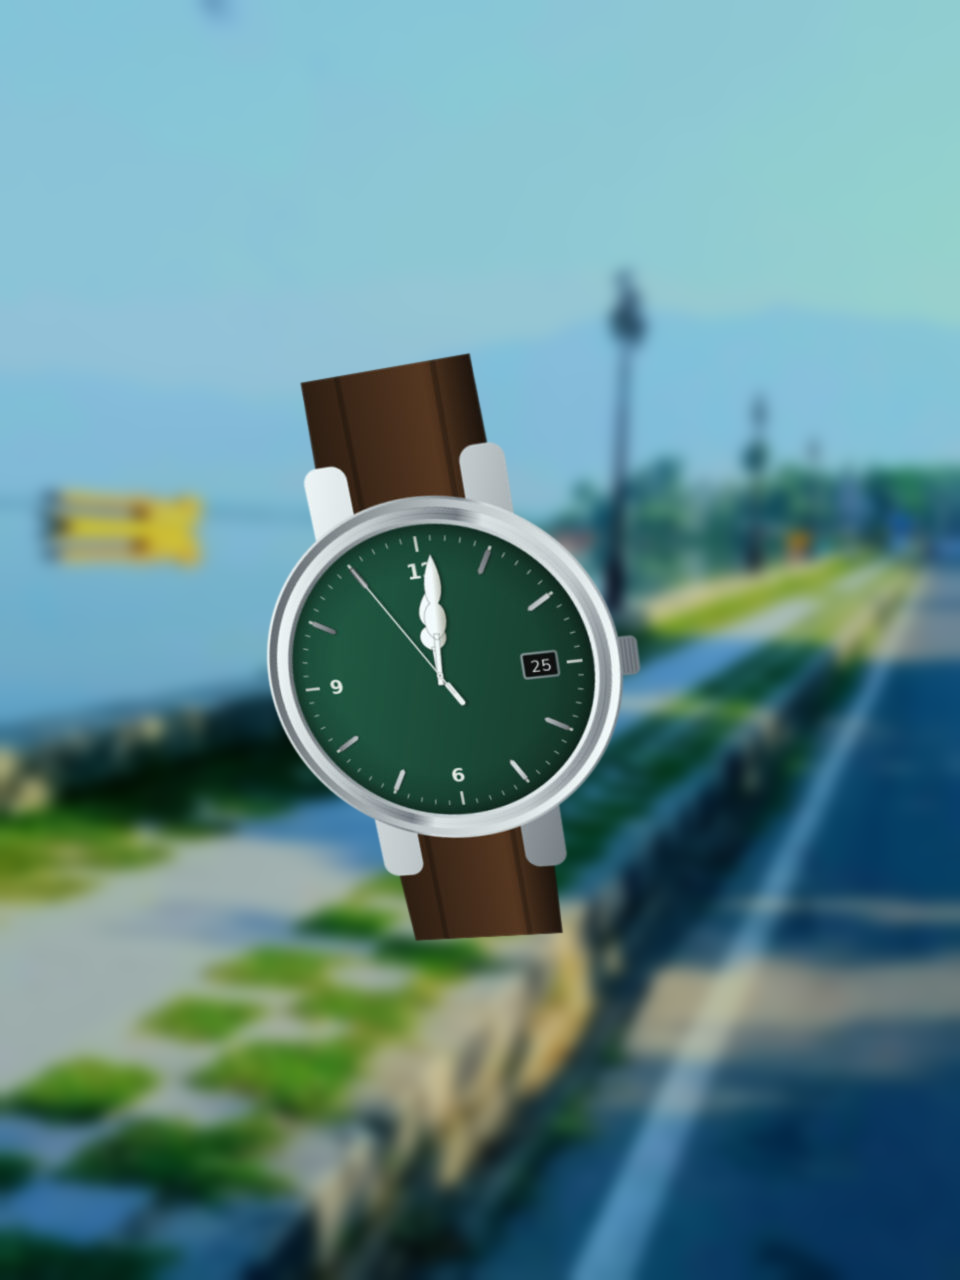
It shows {"hour": 12, "minute": 0, "second": 55}
